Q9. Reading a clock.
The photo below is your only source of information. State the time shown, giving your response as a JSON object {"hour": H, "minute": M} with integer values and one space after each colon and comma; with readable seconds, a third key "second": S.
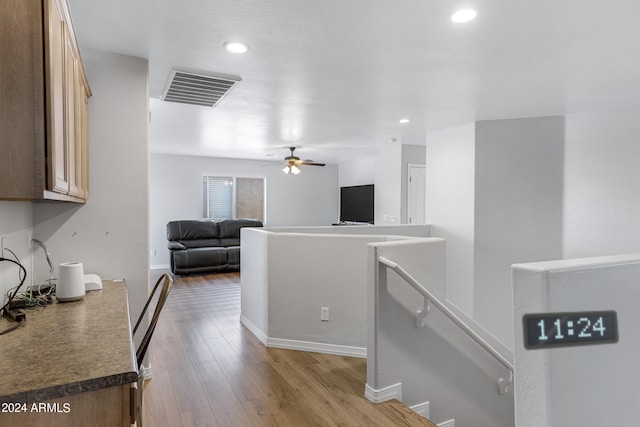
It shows {"hour": 11, "minute": 24}
